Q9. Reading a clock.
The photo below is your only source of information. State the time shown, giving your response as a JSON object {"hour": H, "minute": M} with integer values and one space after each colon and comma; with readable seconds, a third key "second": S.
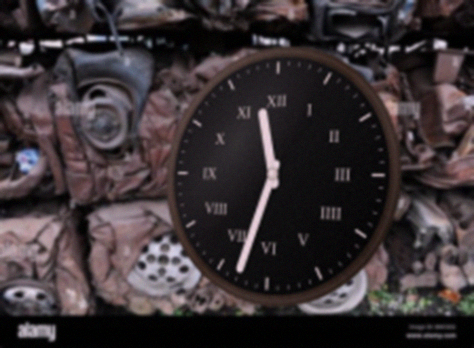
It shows {"hour": 11, "minute": 33}
